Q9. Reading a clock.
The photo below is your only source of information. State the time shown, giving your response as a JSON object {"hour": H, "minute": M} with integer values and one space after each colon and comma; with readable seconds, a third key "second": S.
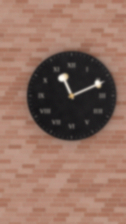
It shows {"hour": 11, "minute": 11}
